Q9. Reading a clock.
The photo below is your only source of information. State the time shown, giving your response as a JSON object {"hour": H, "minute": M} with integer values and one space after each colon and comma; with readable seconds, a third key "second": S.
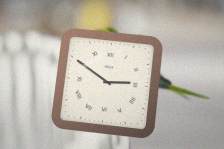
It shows {"hour": 2, "minute": 50}
